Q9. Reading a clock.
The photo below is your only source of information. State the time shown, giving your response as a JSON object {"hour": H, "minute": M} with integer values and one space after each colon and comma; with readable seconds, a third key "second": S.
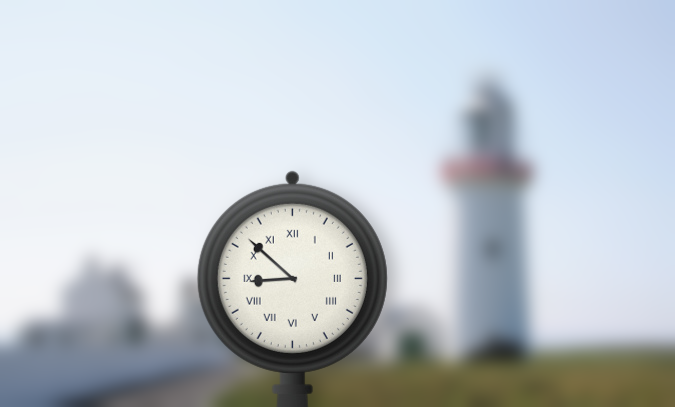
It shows {"hour": 8, "minute": 52}
